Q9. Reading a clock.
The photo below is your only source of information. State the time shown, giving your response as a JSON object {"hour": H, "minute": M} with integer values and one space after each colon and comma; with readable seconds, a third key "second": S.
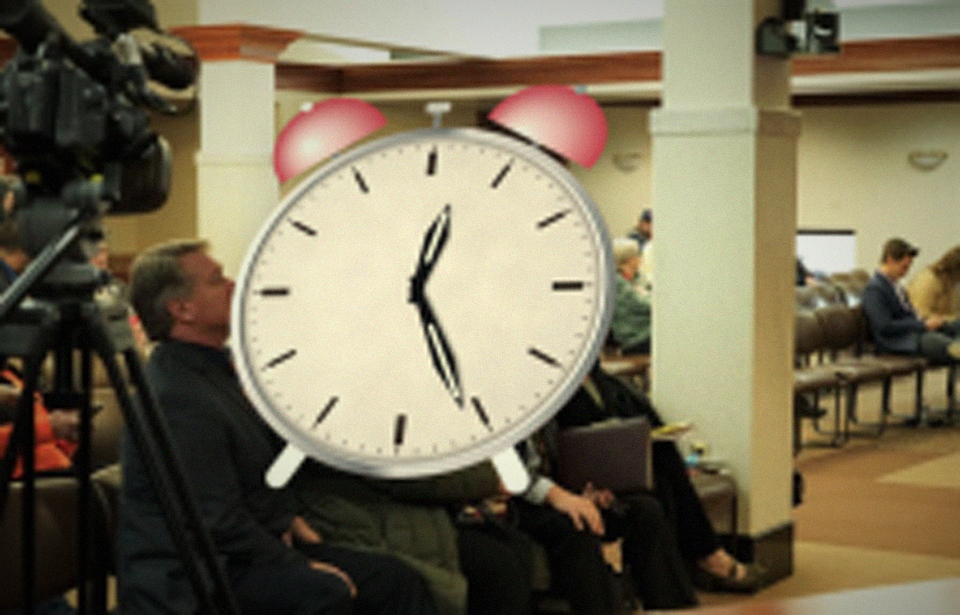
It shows {"hour": 12, "minute": 26}
